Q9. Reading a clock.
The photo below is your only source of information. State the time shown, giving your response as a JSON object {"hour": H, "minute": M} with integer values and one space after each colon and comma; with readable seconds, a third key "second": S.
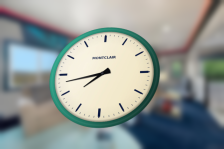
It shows {"hour": 7, "minute": 43}
